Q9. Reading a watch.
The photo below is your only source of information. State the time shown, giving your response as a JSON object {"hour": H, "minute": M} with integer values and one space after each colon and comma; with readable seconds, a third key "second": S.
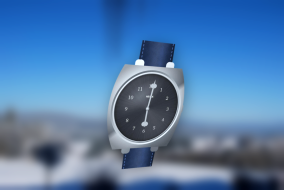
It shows {"hour": 6, "minute": 1}
